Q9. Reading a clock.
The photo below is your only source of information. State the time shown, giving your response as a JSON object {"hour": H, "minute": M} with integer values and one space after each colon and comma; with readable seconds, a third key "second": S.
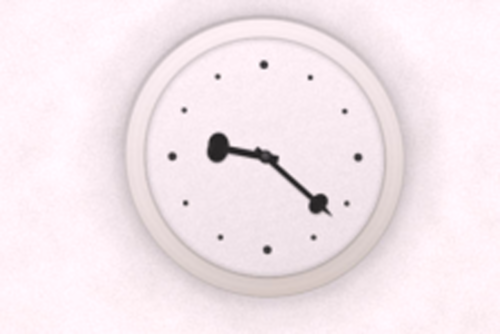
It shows {"hour": 9, "minute": 22}
